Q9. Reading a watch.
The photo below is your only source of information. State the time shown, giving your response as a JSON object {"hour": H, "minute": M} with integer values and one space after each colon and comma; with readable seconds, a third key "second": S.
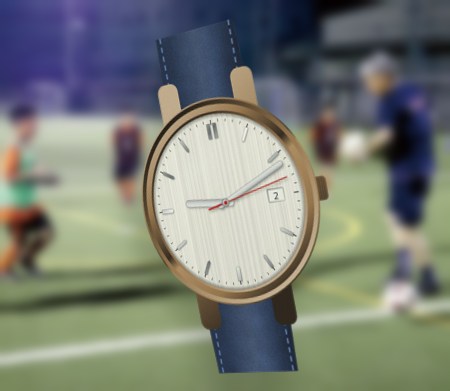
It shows {"hour": 9, "minute": 11, "second": 13}
